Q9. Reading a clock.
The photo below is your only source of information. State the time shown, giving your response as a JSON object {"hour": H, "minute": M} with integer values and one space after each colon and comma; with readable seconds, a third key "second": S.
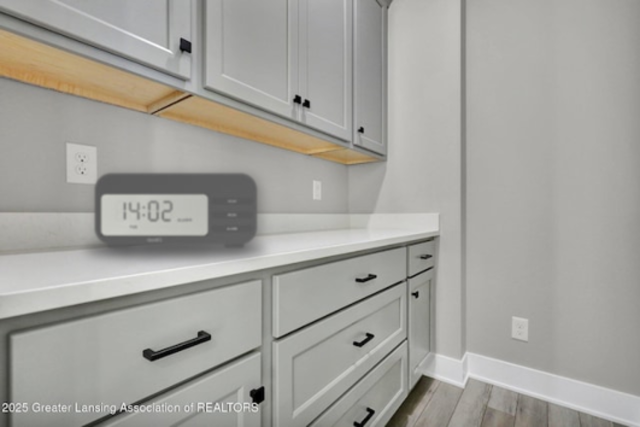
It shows {"hour": 14, "minute": 2}
